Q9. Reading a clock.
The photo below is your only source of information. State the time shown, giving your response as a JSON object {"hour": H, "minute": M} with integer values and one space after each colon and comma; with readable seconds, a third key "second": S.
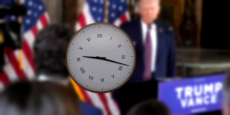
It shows {"hour": 9, "minute": 18}
